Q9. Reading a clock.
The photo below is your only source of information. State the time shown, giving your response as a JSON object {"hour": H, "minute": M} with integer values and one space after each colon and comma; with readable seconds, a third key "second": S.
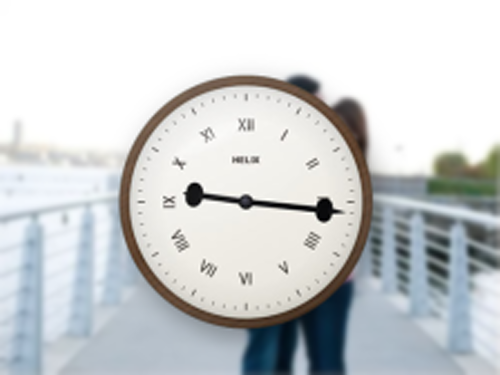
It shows {"hour": 9, "minute": 16}
